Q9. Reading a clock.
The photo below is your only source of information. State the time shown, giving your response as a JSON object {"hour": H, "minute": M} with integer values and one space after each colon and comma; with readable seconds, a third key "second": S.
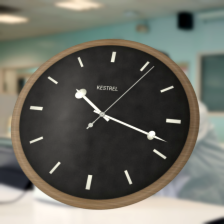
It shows {"hour": 10, "minute": 18, "second": 6}
